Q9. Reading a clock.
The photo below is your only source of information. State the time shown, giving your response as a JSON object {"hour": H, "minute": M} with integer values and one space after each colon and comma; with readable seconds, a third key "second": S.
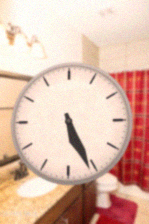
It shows {"hour": 5, "minute": 26}
